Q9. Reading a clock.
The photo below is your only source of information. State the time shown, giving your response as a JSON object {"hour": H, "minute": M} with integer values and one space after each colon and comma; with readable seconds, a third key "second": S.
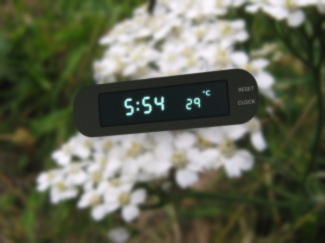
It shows {"hour": 5, "minute": 54}
